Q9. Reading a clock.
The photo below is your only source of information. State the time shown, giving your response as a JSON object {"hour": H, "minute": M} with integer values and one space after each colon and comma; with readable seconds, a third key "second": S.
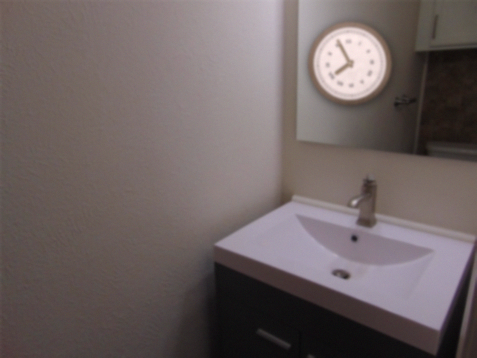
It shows {"hour": 7, "minute": 56}
